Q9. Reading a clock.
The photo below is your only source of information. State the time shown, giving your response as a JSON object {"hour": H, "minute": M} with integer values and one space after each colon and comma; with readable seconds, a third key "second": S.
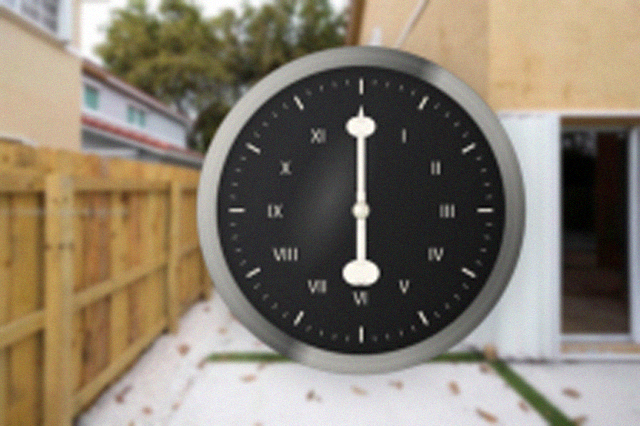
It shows {"hour": 6, "minute": 0}
